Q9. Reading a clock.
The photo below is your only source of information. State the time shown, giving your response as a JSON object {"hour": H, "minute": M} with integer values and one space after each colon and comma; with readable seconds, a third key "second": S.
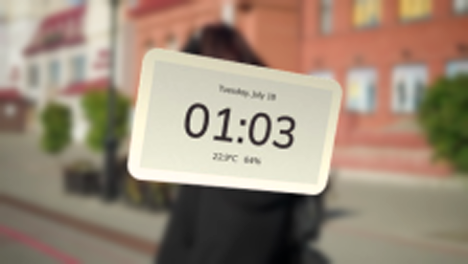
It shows {"hour": 1, "minute": 3}
